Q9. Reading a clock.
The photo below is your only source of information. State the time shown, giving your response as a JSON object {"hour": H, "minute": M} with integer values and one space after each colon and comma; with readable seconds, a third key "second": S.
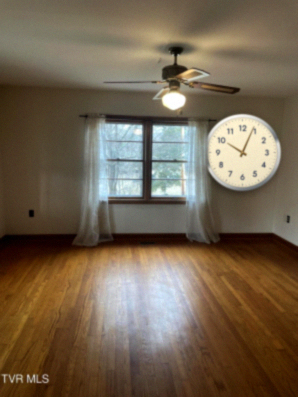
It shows {"hour": 10, "minute": 4}
